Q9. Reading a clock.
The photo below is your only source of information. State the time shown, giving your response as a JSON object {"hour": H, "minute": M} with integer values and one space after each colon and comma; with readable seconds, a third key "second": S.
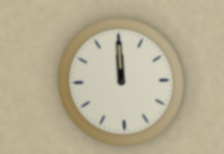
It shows {"hour": 12, "minute": 0}
